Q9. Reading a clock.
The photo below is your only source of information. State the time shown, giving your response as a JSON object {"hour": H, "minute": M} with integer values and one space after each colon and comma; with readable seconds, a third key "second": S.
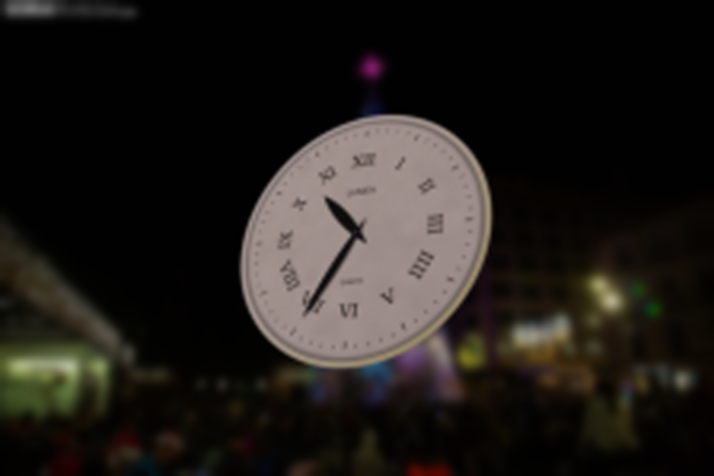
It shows {"hour": 10, "minute": 35}
